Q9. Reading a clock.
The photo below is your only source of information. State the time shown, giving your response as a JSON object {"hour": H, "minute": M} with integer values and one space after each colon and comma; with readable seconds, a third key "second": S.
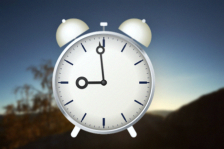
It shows {"hour": 8, "minute": 59}
